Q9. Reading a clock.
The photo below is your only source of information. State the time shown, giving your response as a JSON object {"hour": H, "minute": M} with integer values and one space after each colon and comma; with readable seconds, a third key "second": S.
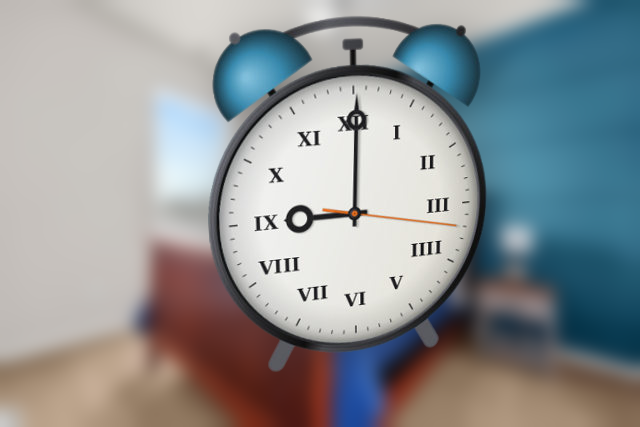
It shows {"hour": 9, "minute": 0, "second": 17}
